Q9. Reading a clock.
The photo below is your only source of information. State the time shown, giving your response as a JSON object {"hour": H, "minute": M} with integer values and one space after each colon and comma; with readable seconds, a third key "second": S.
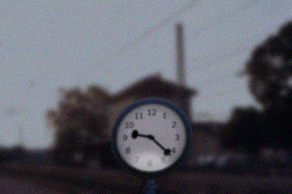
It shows {"hour": 9, "minute": 22}
